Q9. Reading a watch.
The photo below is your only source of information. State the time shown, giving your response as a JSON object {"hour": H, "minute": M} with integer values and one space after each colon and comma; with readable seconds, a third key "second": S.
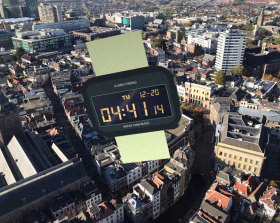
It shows {"hour": 4, "minute": 41, "second": 14}
